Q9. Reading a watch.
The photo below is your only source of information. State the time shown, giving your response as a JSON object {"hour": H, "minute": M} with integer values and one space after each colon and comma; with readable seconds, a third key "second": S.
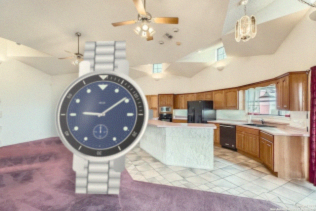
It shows {"hour": 9, "minute": 9}
